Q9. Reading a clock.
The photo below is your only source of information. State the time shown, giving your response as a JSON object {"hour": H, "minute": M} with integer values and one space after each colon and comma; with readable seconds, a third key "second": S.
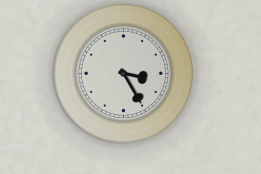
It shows {"hour": 3, "minute": 25}
